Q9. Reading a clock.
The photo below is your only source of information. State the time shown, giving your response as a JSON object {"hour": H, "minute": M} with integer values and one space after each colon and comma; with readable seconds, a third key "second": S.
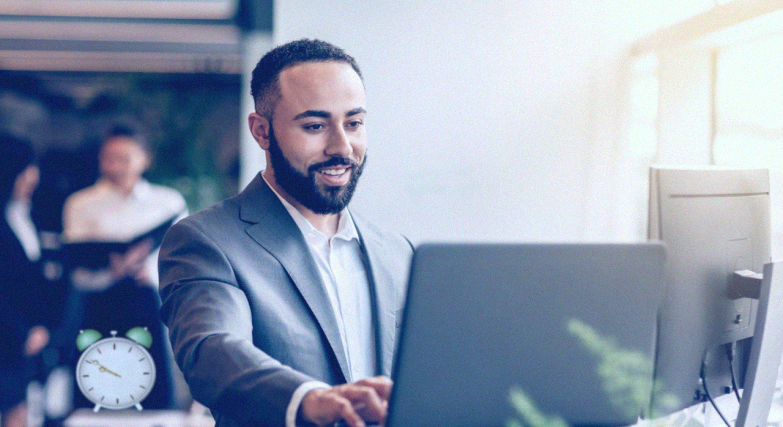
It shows {"hour": 9, "minute": 51}
